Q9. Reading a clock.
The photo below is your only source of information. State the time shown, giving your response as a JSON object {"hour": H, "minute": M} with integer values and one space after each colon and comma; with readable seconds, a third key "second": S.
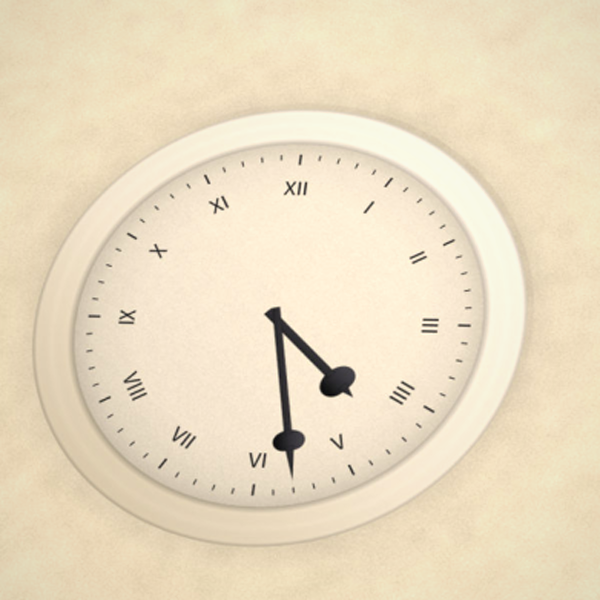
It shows {"hour": 4, "minute": 28}
